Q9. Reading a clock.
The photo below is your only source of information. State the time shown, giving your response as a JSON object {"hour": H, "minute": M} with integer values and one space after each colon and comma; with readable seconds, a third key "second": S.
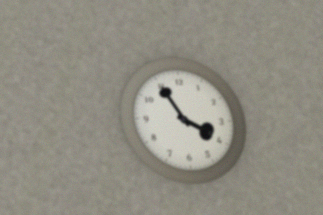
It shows {"hour": 3, "minute": 55}
